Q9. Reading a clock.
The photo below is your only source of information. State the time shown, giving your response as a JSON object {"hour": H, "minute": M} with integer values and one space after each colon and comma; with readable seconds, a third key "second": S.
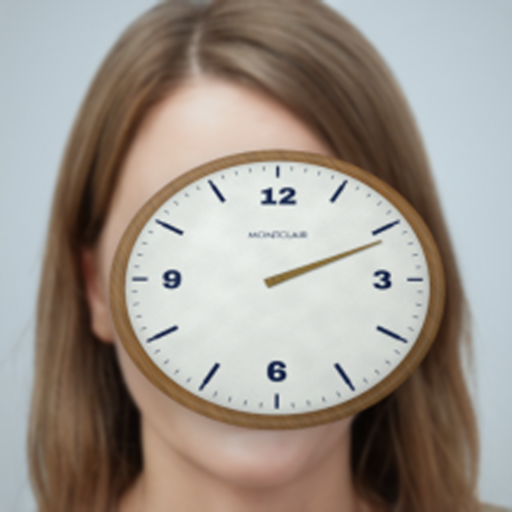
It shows {"hour": 2, "minute": 11}
